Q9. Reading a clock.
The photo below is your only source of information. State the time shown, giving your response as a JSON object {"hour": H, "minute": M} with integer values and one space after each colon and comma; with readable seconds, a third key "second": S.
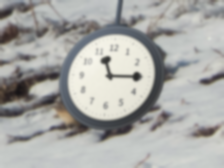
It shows {"hour": 11, "minute": 15}
